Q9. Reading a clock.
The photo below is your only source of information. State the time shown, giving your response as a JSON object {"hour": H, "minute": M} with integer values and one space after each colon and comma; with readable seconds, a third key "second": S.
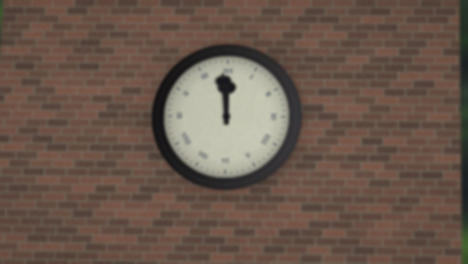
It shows {"hour": 11, "minute": 59}
